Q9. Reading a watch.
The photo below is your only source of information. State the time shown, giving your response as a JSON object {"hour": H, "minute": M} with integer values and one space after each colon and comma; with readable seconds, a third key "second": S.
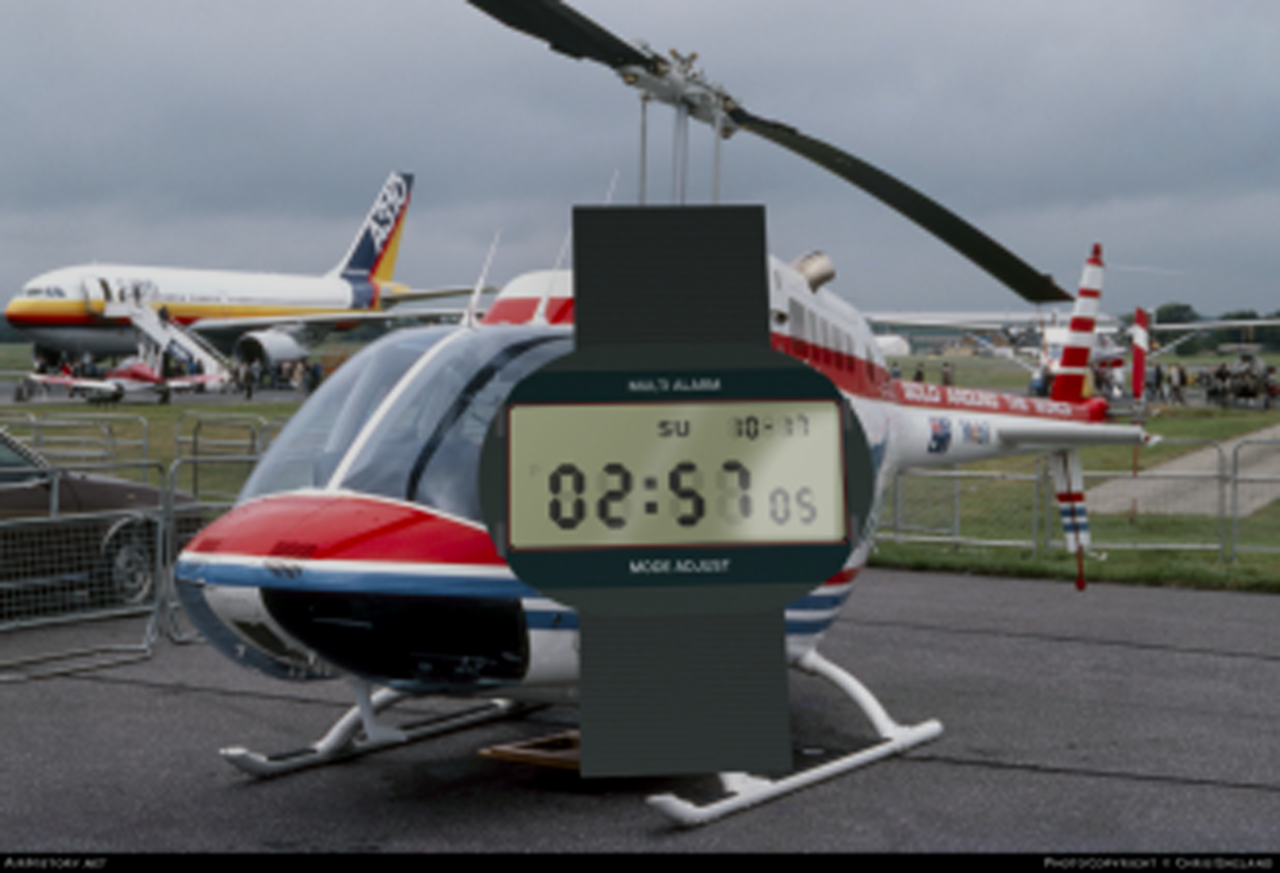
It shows {"hour": 2, "minute": 57, "second": 5}
